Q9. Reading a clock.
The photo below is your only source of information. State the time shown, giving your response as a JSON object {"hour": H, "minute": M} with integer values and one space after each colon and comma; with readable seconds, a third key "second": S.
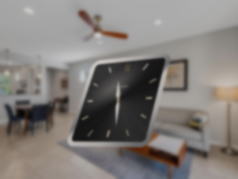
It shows {"hour": 11, "minute": 28}
